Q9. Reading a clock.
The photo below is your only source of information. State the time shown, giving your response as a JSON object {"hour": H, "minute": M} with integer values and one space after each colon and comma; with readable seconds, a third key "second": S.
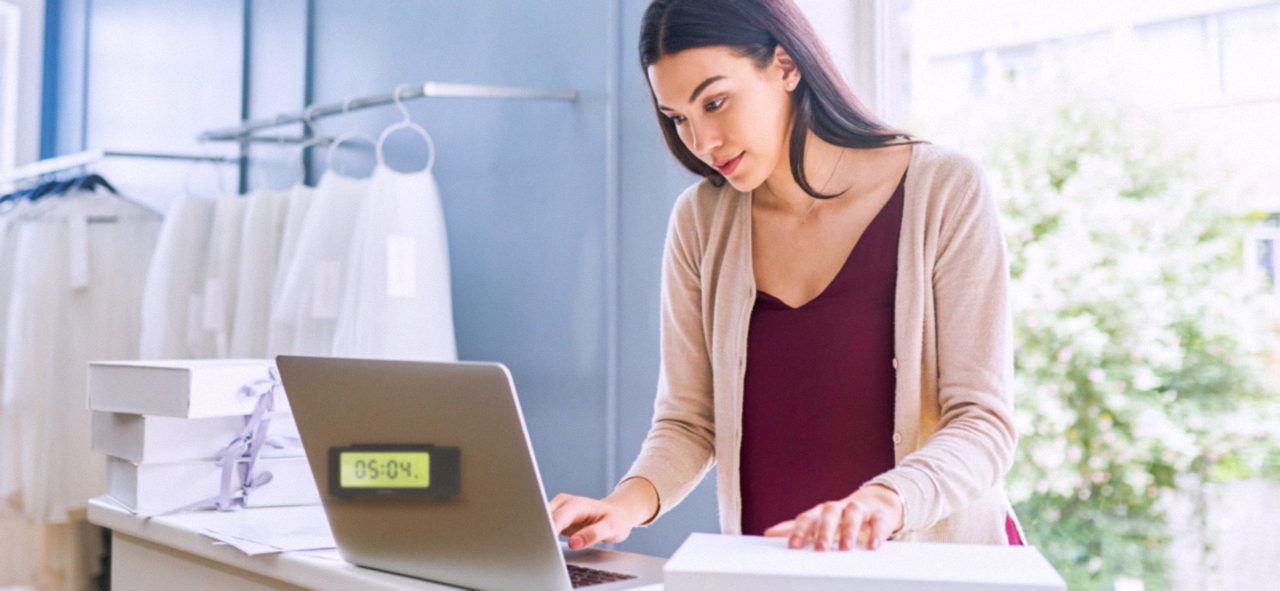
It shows {"hour": 5, "minute": 4}
